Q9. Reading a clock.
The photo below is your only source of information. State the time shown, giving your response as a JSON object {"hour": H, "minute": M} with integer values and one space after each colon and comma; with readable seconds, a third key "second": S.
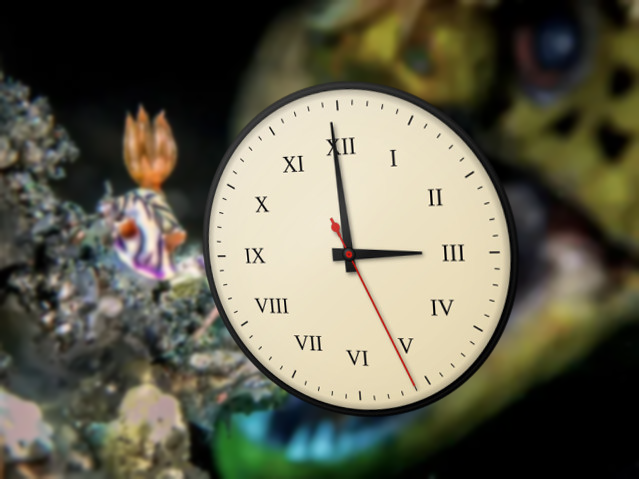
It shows {"hour": 2, "minute": 59, "second": 26}
